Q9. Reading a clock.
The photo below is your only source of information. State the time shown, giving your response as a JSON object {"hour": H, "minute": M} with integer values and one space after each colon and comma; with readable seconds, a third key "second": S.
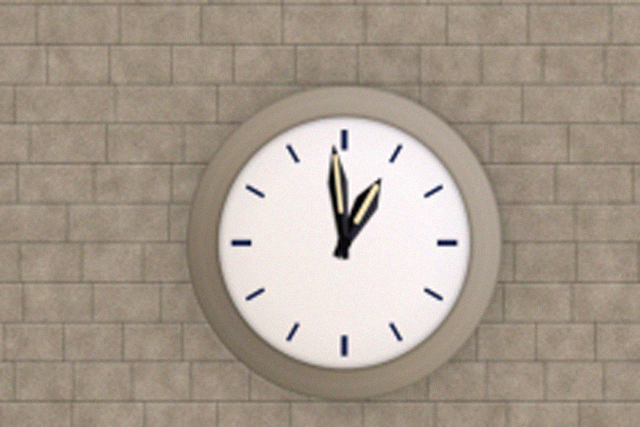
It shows {"hour": 12, "minute": 59}
